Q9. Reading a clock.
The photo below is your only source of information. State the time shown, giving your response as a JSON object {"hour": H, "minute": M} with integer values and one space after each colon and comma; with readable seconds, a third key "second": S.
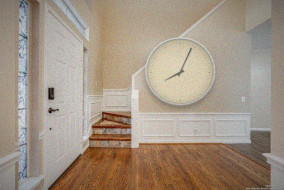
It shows {"hour": 8, "minute": 4}
